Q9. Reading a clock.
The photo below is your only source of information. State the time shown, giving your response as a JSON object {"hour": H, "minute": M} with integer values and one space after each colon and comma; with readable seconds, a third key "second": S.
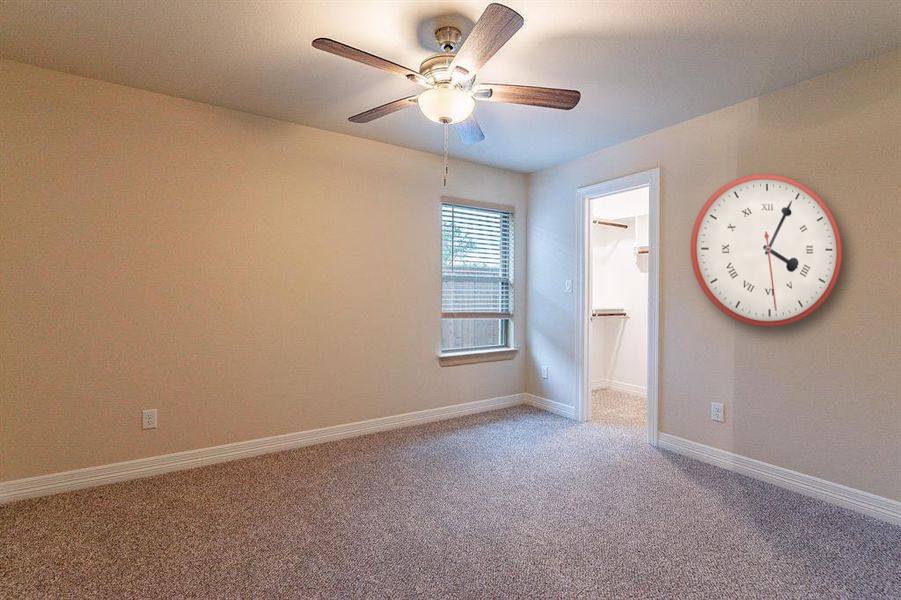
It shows {"hour": 4, "minute": 4, "second": 29}
